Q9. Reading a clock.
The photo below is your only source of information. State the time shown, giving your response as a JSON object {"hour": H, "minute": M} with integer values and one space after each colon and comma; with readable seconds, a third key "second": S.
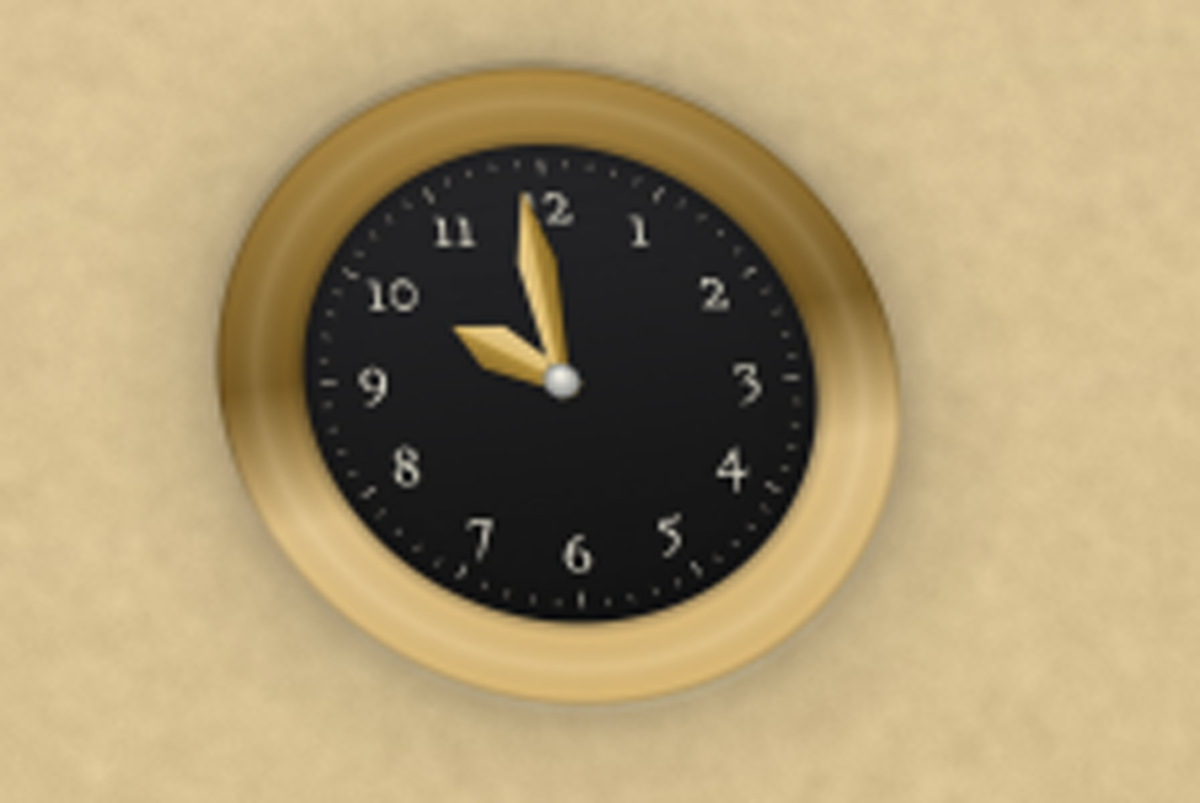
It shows {"hour": 9, "minute": 59}
